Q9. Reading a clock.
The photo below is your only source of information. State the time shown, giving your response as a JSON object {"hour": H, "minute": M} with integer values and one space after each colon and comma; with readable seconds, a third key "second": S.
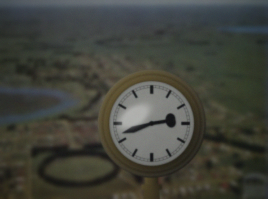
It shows {"hour": 2, "minute": 42}
